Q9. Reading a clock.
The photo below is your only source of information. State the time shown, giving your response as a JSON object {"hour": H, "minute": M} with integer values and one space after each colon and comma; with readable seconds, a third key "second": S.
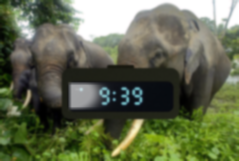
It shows {"hour": 9, "minute": 39}
